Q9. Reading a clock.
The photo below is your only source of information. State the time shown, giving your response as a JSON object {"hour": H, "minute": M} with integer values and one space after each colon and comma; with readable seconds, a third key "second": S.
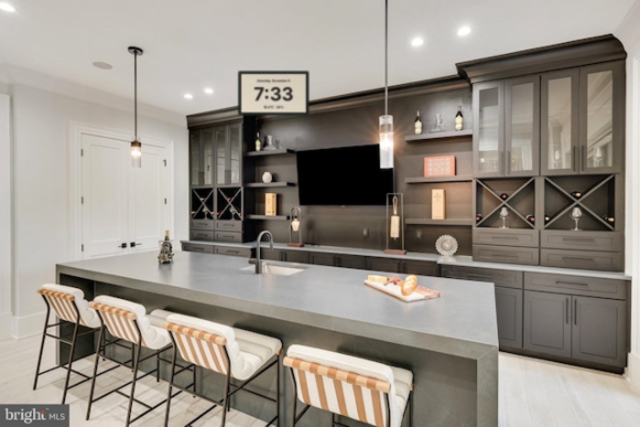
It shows {"hour": 7, "minute": 33}
